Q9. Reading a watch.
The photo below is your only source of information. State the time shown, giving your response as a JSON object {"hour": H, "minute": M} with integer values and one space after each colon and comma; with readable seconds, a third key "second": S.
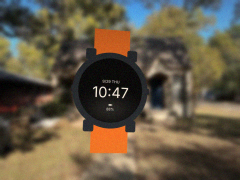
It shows {"hour": 10, "minute": 47}
